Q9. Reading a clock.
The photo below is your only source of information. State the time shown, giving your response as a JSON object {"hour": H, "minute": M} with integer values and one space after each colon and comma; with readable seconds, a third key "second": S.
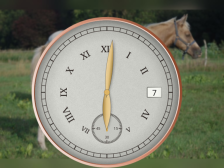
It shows {"hour": 6, "minute": 1}
